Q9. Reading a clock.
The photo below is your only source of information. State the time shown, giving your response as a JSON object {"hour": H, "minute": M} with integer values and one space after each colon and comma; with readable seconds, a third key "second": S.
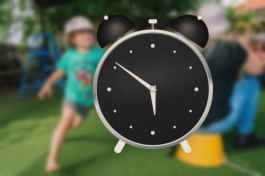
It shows {"hour": 5, "minute": 51}
